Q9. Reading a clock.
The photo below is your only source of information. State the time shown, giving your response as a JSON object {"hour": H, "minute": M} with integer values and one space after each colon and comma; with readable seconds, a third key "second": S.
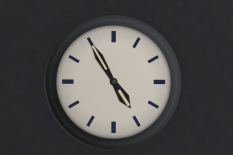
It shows {"hour": 4, "minute": 55}
